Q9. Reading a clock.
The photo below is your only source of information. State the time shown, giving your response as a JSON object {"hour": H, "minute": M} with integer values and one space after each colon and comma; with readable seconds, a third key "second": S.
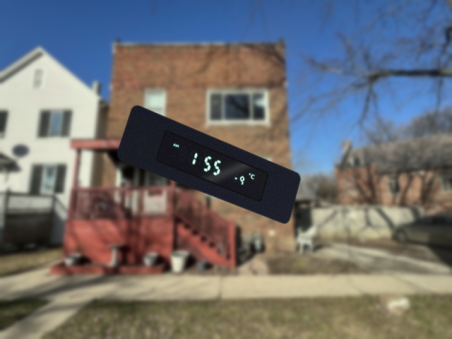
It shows {"hour": 1, "minute": 55}
